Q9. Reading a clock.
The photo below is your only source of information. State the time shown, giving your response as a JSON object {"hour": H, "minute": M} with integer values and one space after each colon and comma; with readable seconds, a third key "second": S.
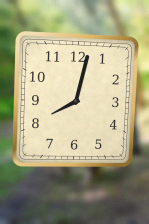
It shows {"hour": 8, "minute": 2}
